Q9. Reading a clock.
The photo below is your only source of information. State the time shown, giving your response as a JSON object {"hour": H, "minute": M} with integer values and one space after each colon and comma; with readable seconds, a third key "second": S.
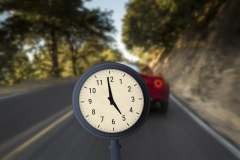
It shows {"hour": 4, "minute": 59}
